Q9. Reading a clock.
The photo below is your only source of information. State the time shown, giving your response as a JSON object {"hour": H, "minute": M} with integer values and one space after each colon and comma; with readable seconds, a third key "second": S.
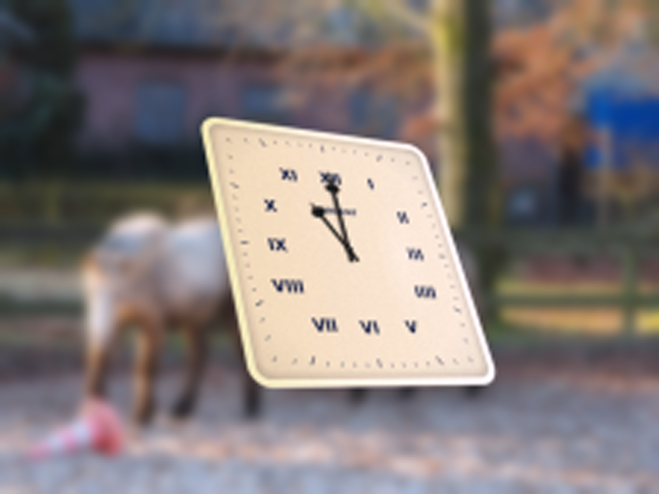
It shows {"hour": 11, "minute": 0}
